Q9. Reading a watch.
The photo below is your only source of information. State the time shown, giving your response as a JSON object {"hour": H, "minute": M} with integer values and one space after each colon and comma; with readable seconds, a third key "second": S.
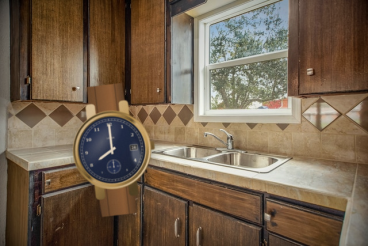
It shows {"hour": 8, "minute": 0}
